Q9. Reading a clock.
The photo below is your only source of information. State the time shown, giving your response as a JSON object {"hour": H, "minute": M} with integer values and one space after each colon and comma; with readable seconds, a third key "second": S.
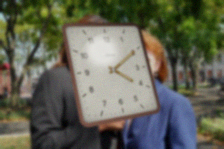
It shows {"hour": 4, "minute": 10}
